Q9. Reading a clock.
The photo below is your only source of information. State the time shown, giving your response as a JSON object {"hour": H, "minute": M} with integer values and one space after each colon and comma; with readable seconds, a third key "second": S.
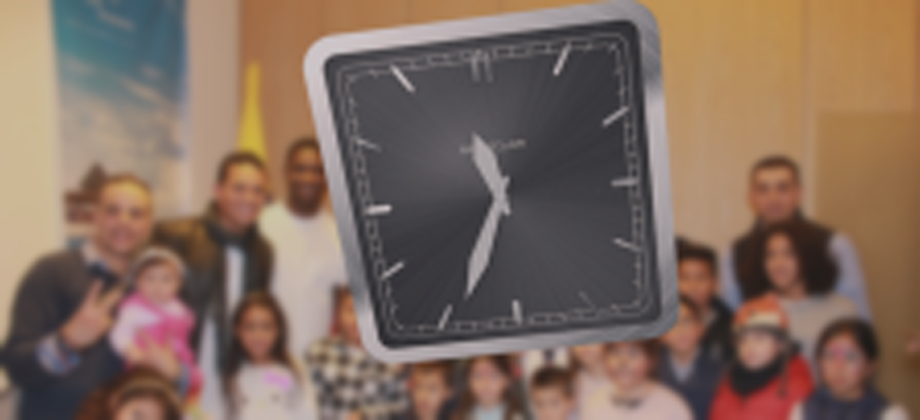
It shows {"hour": 11, "minute": 34}
